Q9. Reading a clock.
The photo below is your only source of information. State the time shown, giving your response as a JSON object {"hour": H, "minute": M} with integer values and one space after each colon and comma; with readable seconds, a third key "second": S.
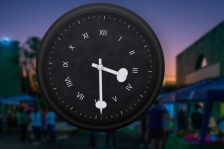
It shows {"hour": 3, "minute": 29}
